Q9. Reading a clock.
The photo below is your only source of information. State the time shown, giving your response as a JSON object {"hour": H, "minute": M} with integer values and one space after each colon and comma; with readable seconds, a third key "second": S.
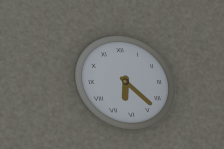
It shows {"hour": 6, "minute": 23}
